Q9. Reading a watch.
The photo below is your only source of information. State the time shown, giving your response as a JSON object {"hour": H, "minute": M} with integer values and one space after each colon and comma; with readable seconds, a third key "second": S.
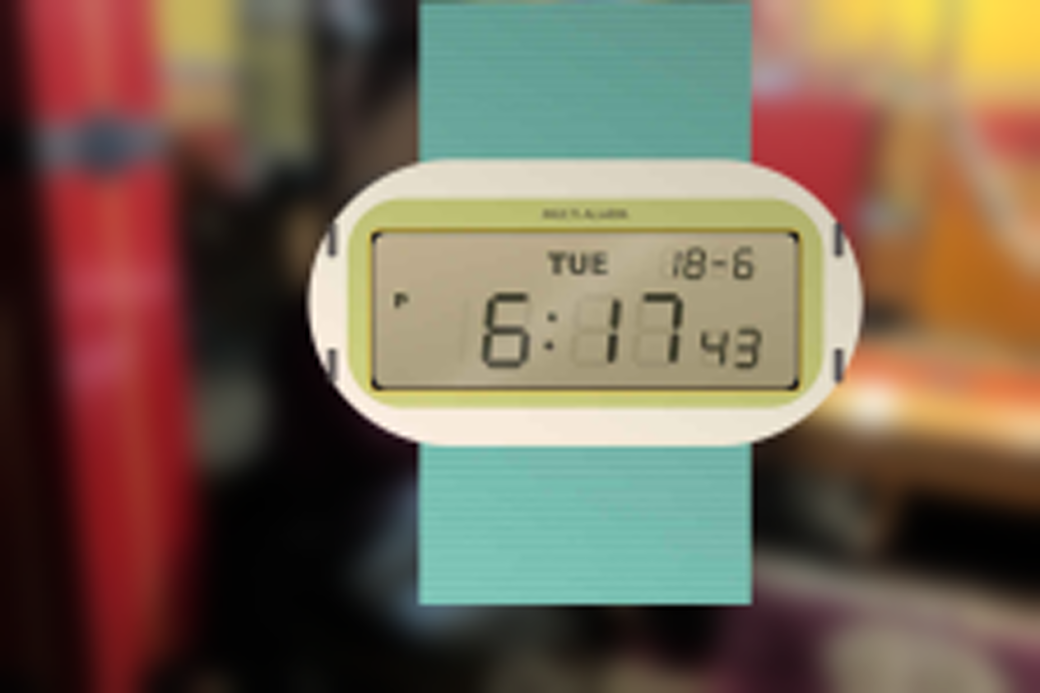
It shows {"hour": 6, "minute": 17, "second": 43}
